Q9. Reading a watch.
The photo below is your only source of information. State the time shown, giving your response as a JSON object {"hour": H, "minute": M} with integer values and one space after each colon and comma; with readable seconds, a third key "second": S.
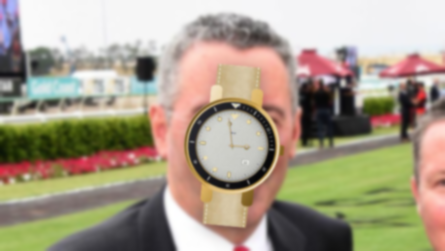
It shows {"hour": 2, "minute": 58}
